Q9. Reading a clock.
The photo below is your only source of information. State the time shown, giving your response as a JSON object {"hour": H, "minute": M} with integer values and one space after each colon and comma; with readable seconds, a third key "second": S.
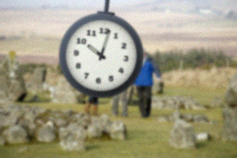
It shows {"hour": 10, "minute": 2}
